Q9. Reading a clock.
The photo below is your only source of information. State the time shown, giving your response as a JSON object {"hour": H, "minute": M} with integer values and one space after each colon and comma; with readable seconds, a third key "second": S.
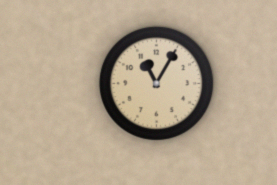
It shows {"hour": 11, "minute": 5}
